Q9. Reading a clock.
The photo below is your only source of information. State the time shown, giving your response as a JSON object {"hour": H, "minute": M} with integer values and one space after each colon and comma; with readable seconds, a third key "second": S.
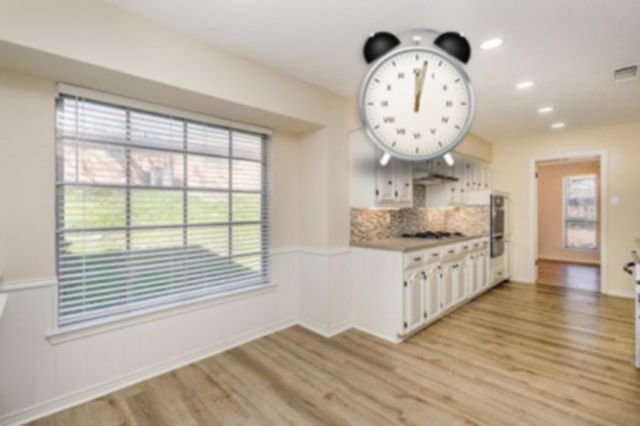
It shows {"hour": 12, "minute": 2}
